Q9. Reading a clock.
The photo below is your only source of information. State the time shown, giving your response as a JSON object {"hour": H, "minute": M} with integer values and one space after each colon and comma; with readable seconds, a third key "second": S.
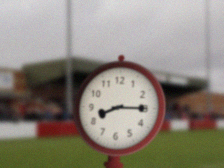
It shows {"hour": 8, "minute": 15}
